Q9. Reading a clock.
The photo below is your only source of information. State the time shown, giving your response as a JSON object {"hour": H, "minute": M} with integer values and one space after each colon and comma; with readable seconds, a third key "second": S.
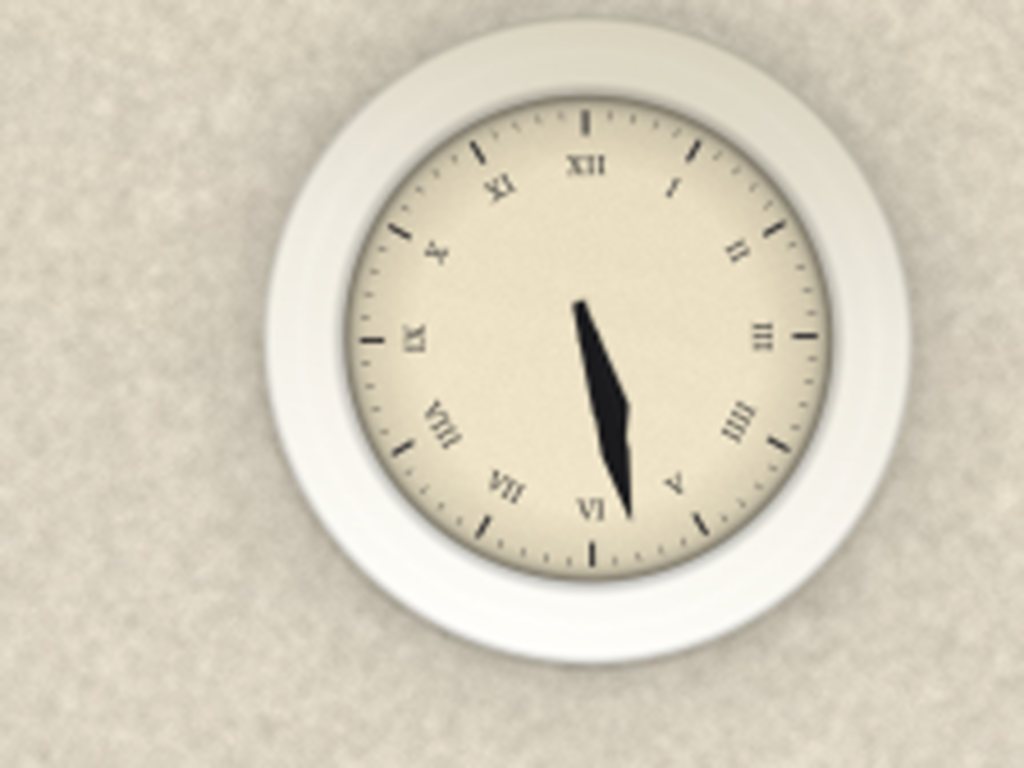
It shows {"hour": 5, "minute": 28}
